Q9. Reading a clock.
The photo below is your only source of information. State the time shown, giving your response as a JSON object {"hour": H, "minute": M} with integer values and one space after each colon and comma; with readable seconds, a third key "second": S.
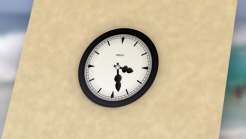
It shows {"hour": 3, "minute": 28}
